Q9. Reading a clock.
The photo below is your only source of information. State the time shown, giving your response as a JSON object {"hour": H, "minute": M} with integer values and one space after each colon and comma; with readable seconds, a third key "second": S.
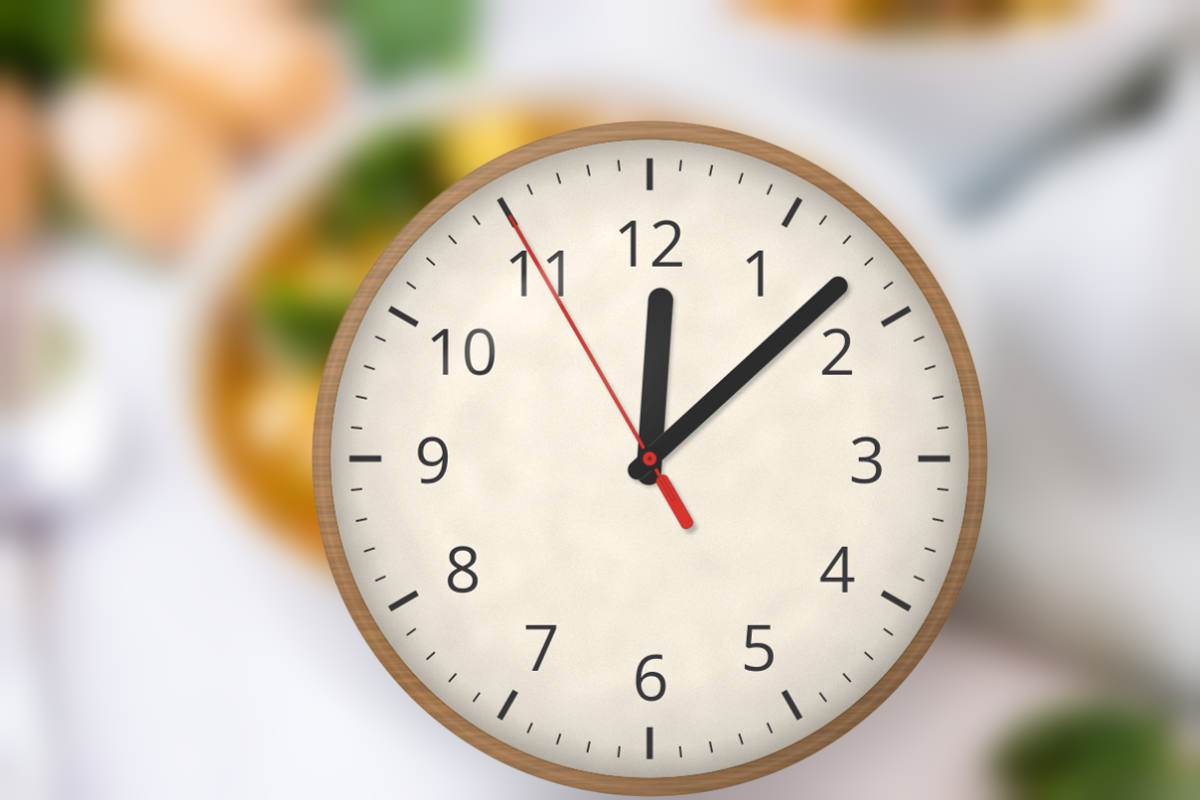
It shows {"hour": 12, "minute": 7, "second": 55}
